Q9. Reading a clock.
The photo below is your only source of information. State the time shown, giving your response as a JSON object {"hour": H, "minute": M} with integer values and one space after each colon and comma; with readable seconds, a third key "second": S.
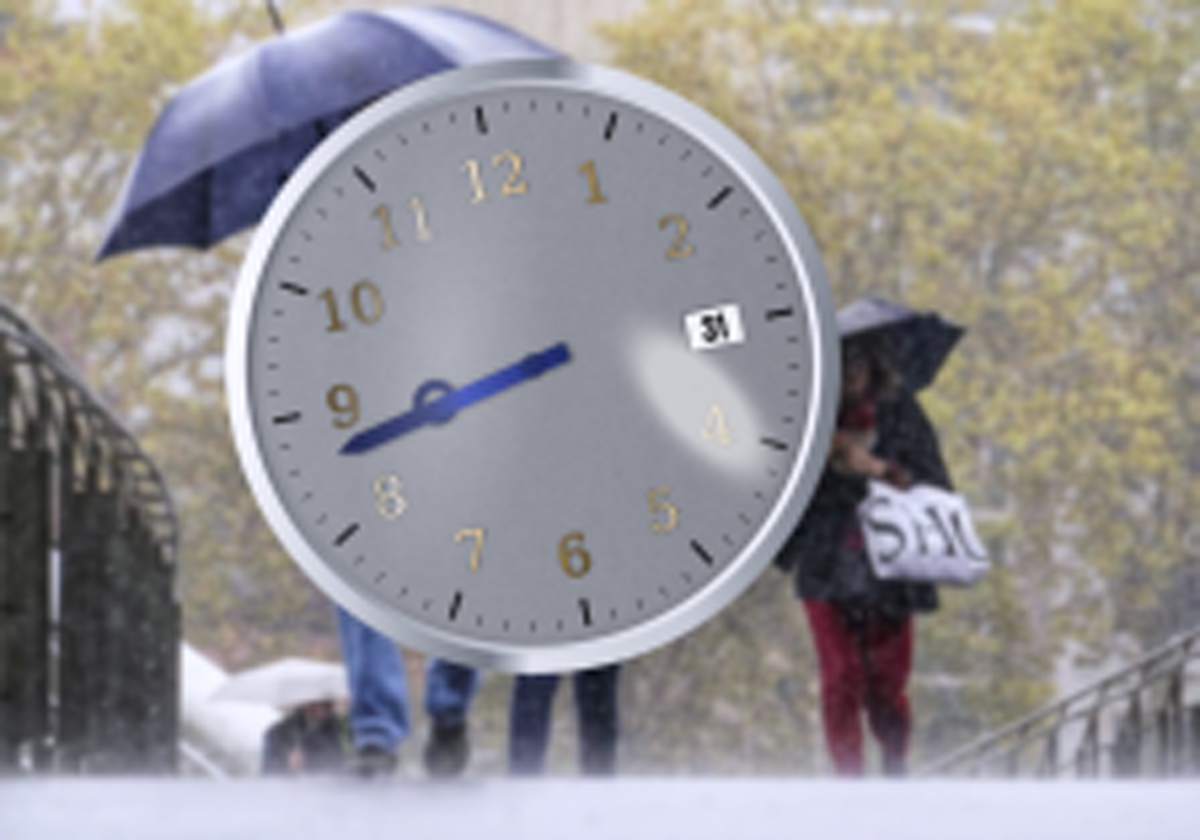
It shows {"hour": 8, "minute": 43}
